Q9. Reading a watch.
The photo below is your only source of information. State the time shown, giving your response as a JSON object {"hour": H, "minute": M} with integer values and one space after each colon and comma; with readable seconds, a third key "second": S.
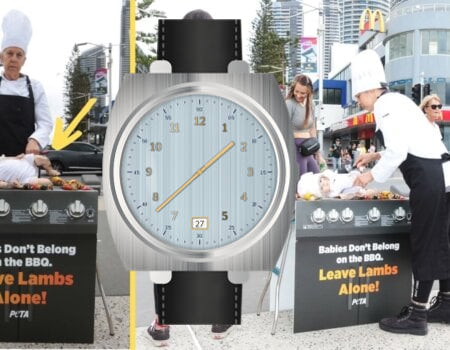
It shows {"hour": 1, "minute": 38}
